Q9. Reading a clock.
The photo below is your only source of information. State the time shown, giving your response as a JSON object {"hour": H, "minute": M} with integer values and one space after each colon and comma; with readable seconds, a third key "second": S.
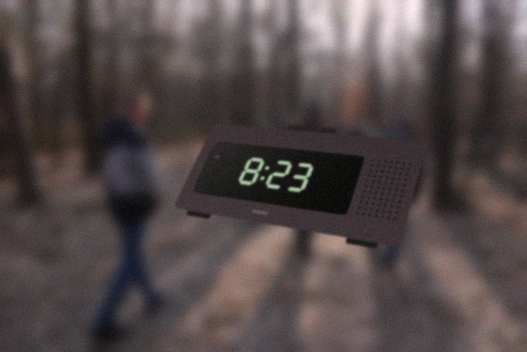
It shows {"hour": 8, "minute": 23}
